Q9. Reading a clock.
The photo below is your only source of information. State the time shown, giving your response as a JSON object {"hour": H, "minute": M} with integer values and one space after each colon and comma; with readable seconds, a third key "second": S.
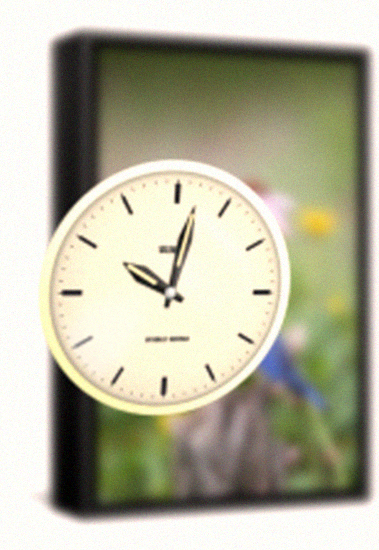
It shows {"hour": 10, "minute": 2}
